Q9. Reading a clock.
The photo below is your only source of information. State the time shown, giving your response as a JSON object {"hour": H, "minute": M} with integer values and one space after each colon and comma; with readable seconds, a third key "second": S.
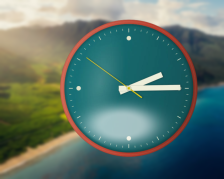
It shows {"hour": 2, "minute": 14, "second": 51}
